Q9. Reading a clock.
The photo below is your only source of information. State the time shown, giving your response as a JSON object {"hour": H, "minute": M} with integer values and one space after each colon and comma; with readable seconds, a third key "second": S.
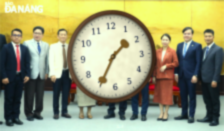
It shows {"hour": 1, "minute": 35}
